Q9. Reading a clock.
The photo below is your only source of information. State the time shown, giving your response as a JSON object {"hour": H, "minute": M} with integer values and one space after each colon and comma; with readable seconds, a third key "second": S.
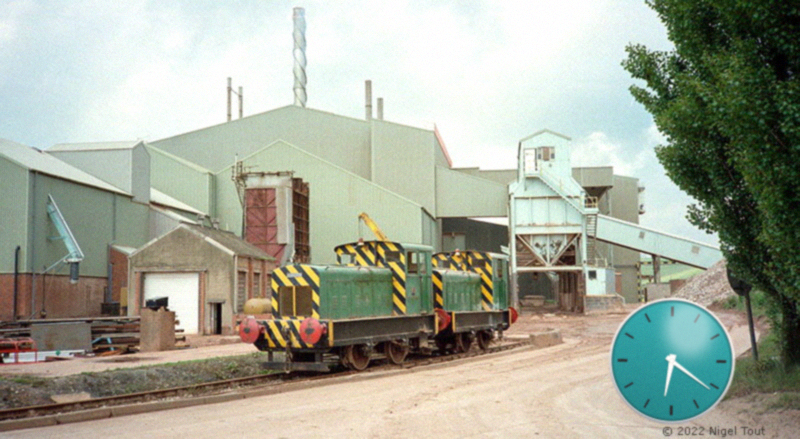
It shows {"hour": 6, "minute": 21}
